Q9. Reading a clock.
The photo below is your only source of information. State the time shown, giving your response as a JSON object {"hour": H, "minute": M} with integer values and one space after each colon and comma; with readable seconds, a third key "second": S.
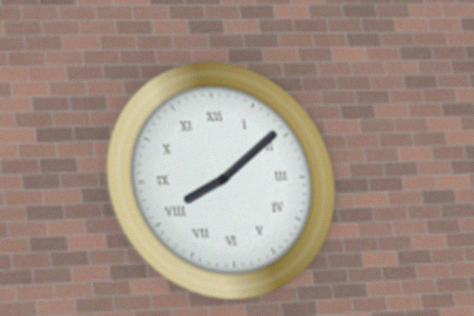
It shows {"hour": 8, "minute": 9}
